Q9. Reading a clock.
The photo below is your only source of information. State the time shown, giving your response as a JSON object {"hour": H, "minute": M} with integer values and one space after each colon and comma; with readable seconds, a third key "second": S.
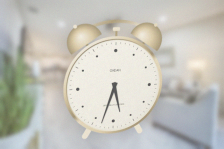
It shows {"hour": 5, "minute": 33}
